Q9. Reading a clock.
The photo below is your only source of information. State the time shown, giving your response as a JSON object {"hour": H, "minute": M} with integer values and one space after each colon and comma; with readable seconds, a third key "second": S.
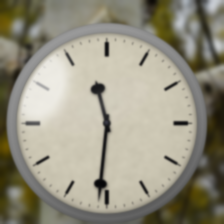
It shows {"hour": 11, "minute": 31}
